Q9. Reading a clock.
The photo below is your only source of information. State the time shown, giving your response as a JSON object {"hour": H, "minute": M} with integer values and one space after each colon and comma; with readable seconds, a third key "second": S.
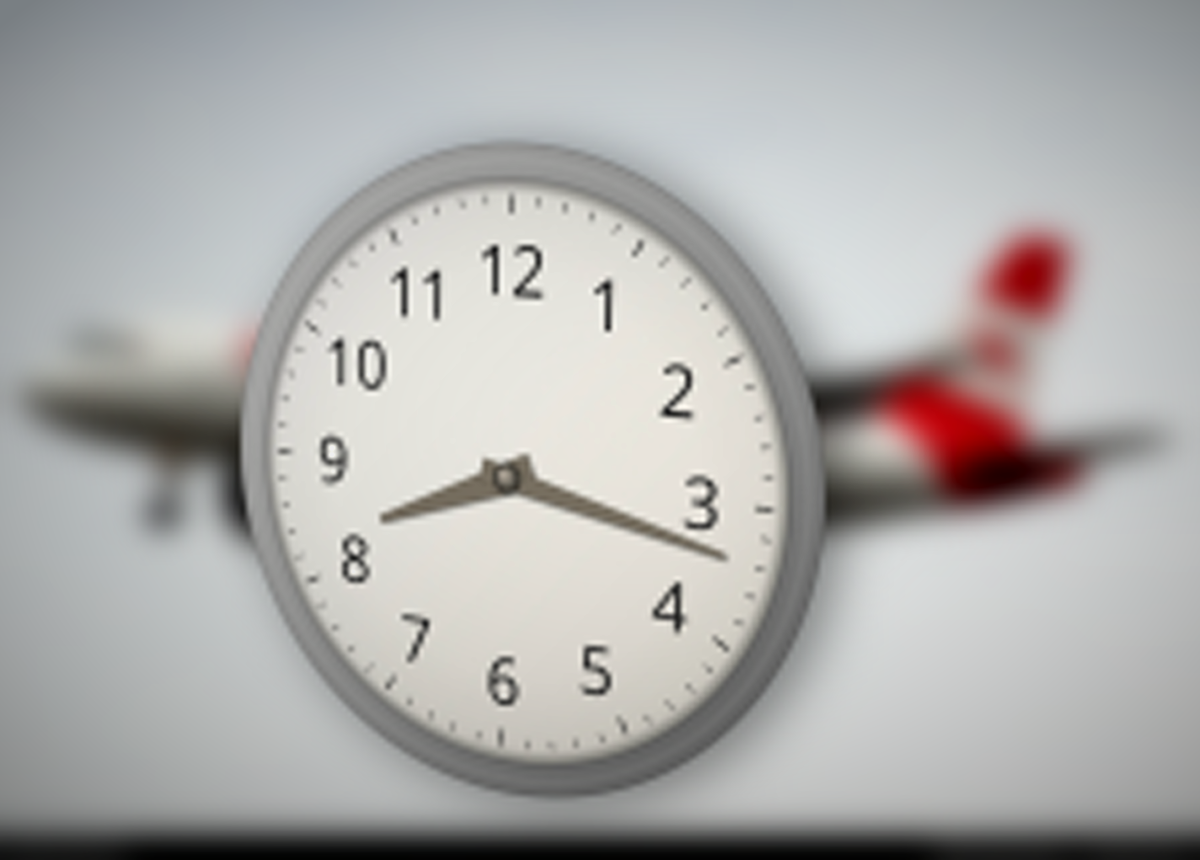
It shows {"hour": 8, "minute": 17}
